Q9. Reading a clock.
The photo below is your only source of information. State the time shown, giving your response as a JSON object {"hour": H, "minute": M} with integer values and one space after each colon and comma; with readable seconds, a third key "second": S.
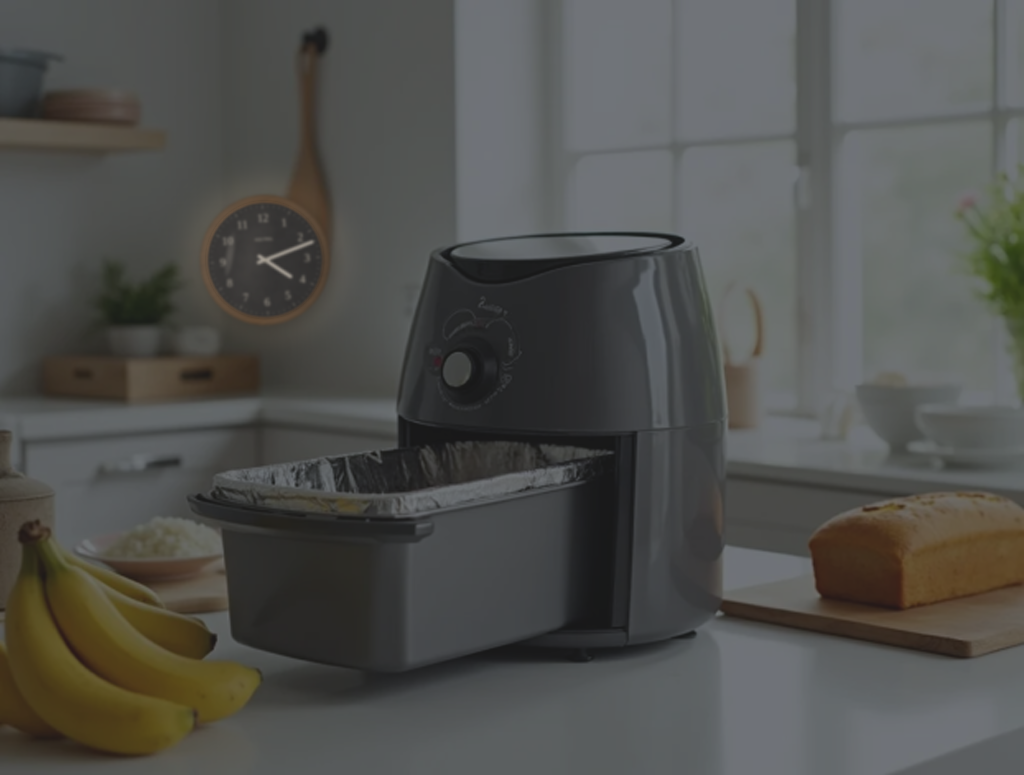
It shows {"hour": 4, "minute": 12}
